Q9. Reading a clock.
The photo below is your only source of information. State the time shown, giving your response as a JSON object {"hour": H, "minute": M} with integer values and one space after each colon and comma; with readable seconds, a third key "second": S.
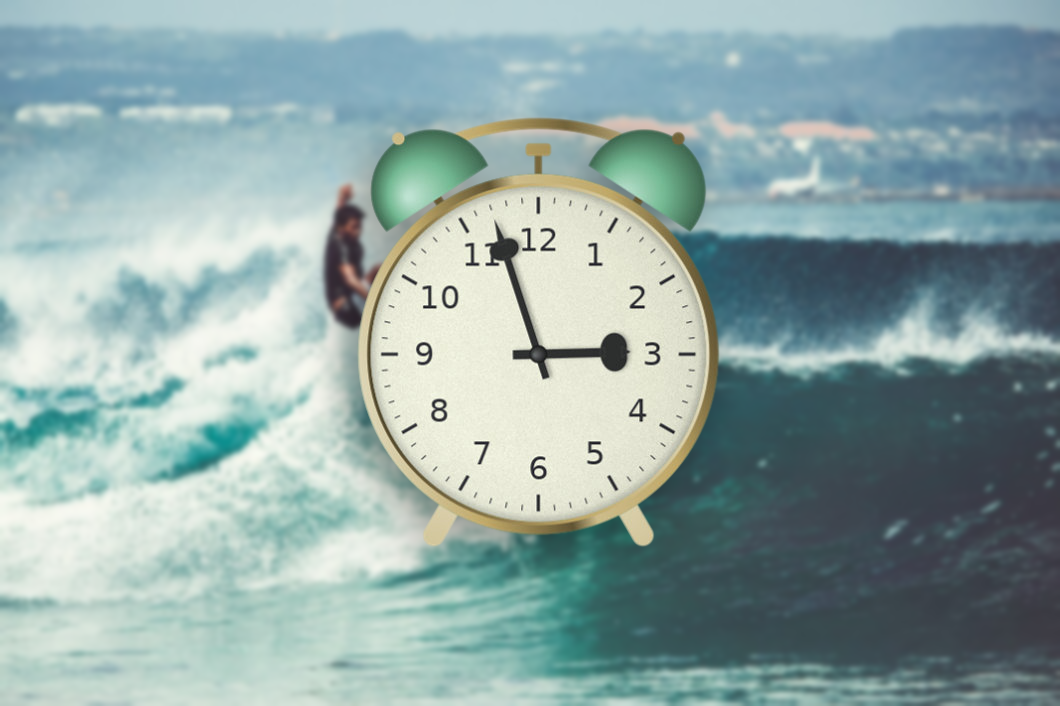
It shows {"hour": 2, "minute": 57}
